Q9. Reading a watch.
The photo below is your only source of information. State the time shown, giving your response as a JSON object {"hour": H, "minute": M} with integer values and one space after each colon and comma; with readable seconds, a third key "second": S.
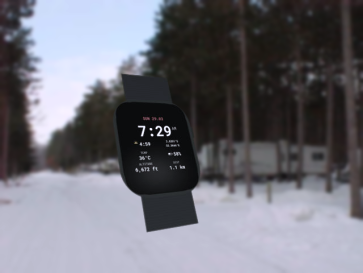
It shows {"hour": 7, "minute": 29}
